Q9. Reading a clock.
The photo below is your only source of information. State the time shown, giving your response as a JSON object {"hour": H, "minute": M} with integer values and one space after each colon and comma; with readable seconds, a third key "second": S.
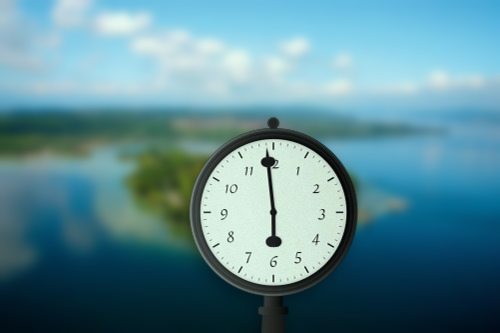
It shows {"hour": 5, "minute": 59}
